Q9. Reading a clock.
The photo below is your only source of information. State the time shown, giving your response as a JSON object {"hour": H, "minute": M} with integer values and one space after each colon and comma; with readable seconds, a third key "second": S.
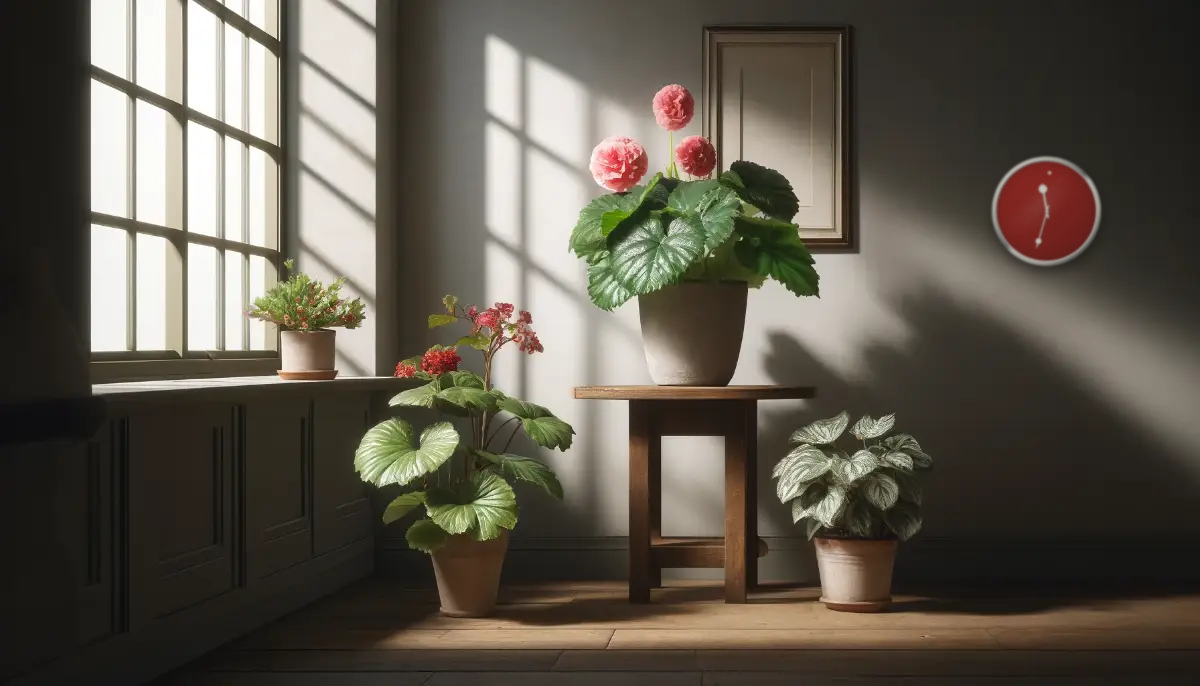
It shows {"hour": 11, "minute": 32}
